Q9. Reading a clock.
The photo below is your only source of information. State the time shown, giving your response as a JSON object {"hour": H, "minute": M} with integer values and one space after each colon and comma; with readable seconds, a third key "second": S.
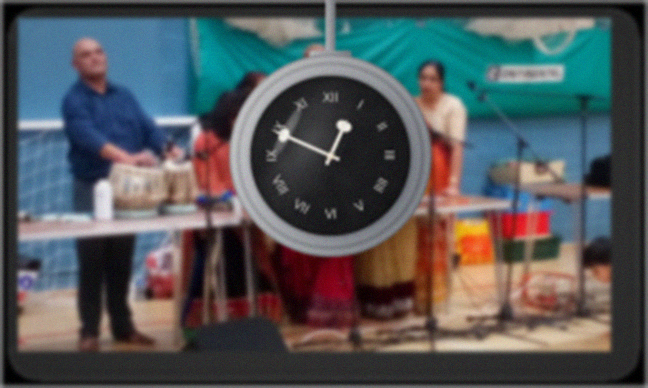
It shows {"hour": 12, "minute": 49}
